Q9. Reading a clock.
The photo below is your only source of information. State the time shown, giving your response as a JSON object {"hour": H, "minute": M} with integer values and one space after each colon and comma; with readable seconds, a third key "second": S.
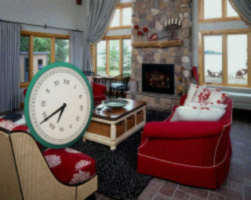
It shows {"hour": 6, "minute": 39}
